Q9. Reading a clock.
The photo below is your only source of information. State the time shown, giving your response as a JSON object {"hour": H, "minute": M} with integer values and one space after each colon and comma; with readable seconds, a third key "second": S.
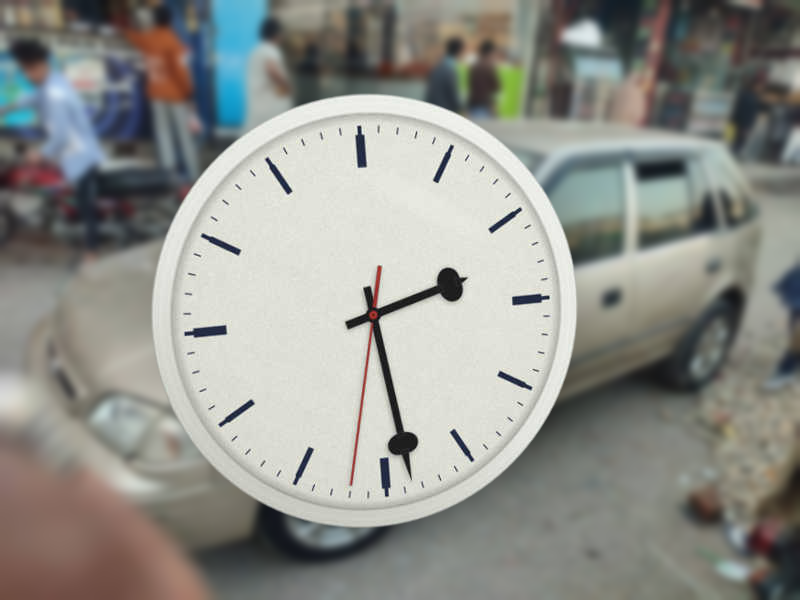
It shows {"hour": 2, "minute": 28, "second": 32}
